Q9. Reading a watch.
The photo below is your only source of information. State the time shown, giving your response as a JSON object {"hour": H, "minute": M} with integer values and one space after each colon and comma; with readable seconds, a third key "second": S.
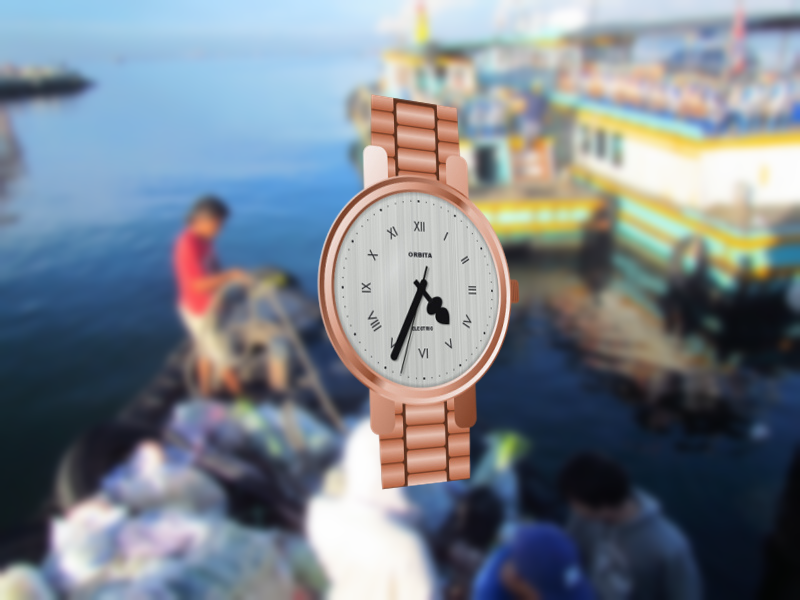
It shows {"hour": 4, "minute": 34, "second": 33}
